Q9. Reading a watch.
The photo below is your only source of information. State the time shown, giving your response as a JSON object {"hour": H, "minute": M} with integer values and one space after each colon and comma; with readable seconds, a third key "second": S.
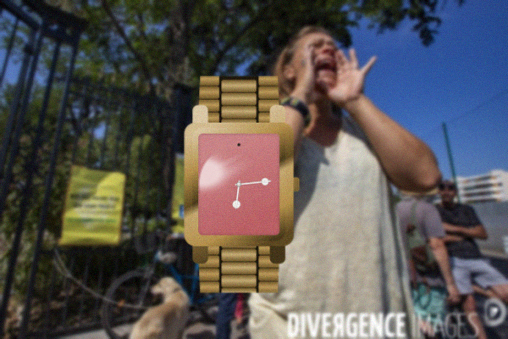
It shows {"hour": 6, "minute": 14}
